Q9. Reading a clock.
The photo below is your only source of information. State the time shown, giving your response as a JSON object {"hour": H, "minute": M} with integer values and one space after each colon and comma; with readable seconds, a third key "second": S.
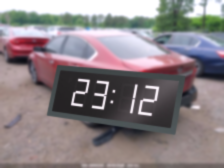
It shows {"hour": 23, "minute": 12}
